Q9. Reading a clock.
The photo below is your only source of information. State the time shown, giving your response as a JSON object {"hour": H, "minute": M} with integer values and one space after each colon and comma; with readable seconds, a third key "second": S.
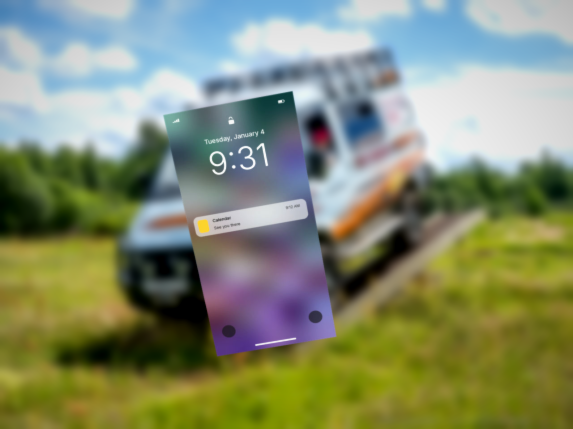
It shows {"hour": 9, "minute": 31}
